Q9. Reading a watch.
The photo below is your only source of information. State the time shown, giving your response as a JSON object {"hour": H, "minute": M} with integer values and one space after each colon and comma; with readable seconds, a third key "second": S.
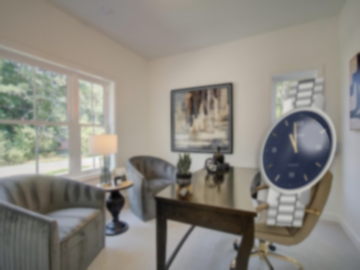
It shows {"hour": 10, "minute": 58}
